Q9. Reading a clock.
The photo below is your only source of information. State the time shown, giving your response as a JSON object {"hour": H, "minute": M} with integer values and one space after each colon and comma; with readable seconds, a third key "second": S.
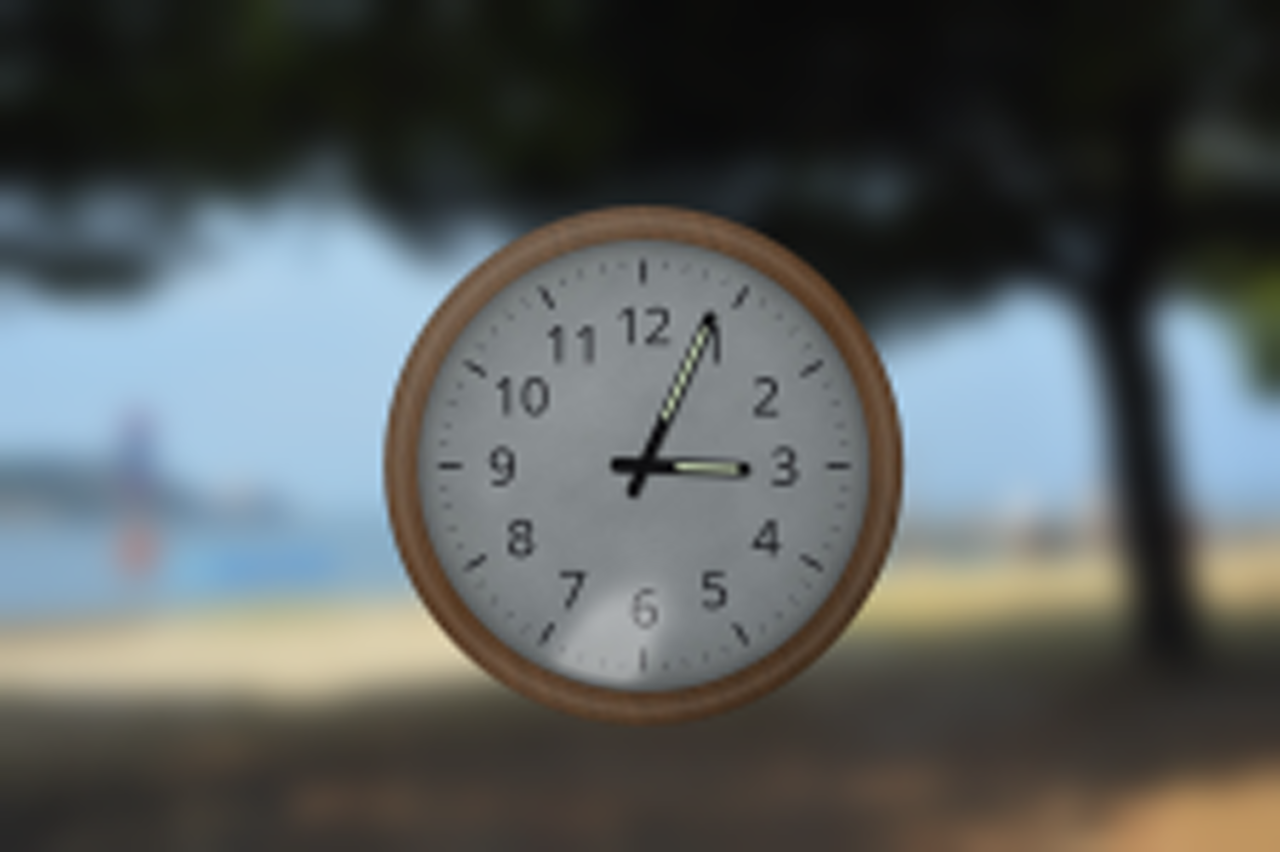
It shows {"hour": 3, "minute": 4}
